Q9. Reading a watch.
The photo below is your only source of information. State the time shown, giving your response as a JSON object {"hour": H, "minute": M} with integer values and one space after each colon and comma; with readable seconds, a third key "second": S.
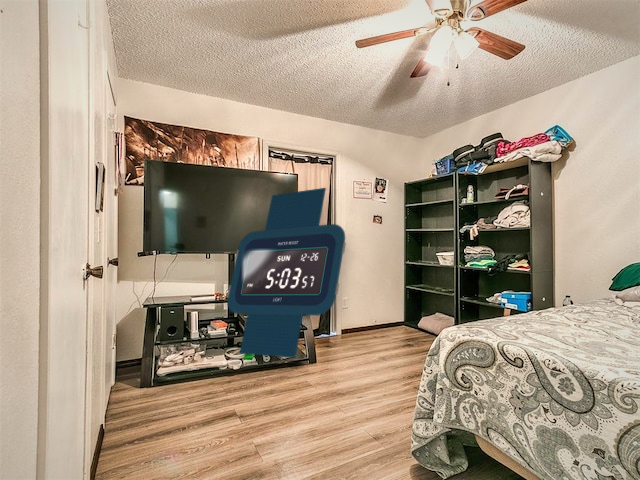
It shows {"hour": 5, "minute": 3, "second": 57}
